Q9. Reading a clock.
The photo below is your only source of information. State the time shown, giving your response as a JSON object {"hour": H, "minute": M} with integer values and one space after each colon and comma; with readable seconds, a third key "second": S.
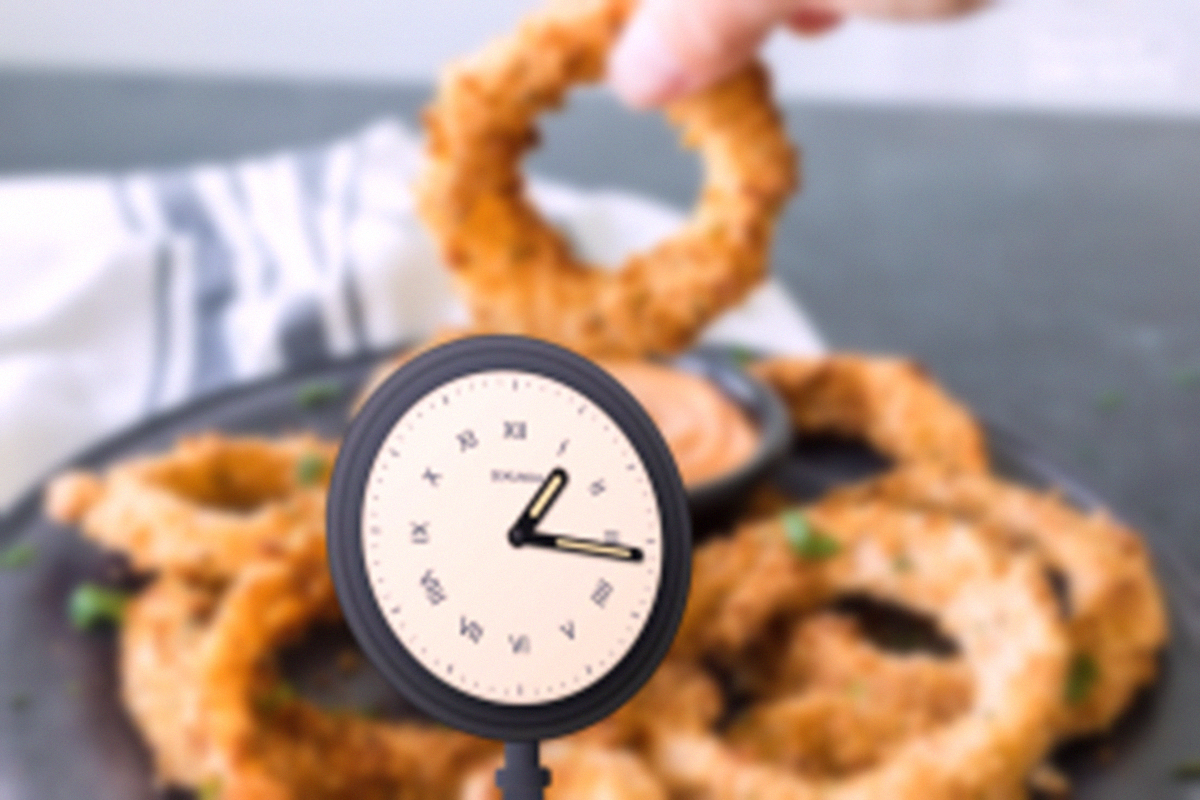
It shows {"hour": 1, "minute": 16}
